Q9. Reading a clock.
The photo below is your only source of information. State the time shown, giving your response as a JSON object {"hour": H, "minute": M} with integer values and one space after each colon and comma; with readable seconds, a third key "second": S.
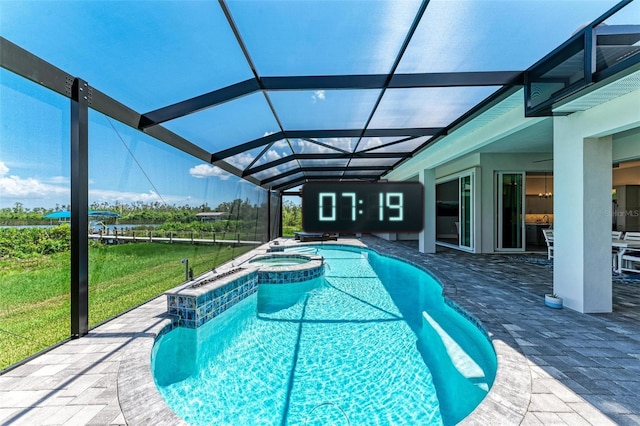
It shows {"hour": 7, "minute": 19}
